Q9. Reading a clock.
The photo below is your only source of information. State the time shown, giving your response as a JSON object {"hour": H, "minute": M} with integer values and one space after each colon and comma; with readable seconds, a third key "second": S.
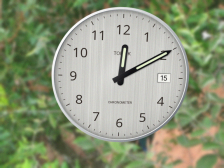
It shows {"hour": 12, "minute": 10}
